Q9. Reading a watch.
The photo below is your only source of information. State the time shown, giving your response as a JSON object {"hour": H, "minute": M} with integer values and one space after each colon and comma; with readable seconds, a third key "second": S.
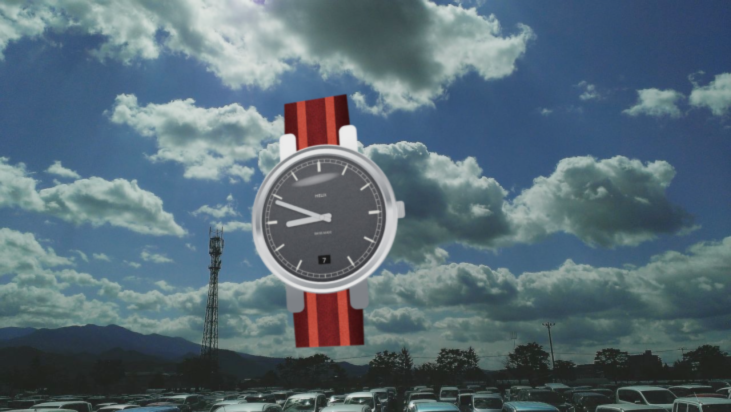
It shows {"hour": 8, "minute": 49}
